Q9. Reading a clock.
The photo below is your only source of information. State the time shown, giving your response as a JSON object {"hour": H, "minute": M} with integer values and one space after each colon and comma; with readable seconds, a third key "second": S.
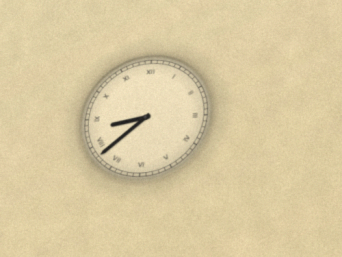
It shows {"hour": 8, "minute": 38}
